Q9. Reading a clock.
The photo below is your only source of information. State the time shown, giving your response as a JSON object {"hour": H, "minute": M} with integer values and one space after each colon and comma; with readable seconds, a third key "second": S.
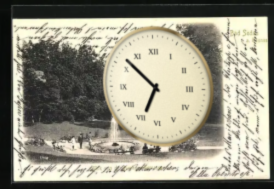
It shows {"hour": 6, "minute": 52}
